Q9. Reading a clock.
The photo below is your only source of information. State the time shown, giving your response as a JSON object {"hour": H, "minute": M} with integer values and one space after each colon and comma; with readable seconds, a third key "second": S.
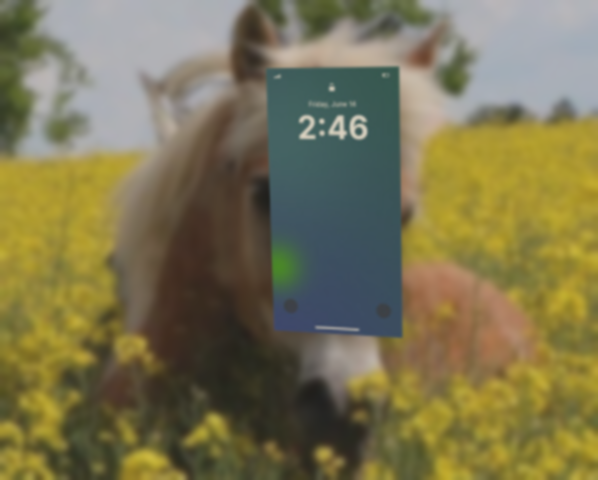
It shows {"hour": 2, "minute": 46}
